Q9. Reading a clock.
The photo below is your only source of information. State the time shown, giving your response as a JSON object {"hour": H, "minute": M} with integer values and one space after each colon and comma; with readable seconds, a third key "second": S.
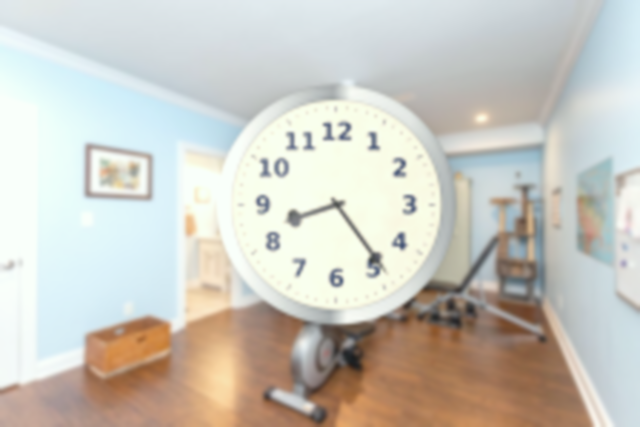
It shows {"hour": 8, "minute": 24}
